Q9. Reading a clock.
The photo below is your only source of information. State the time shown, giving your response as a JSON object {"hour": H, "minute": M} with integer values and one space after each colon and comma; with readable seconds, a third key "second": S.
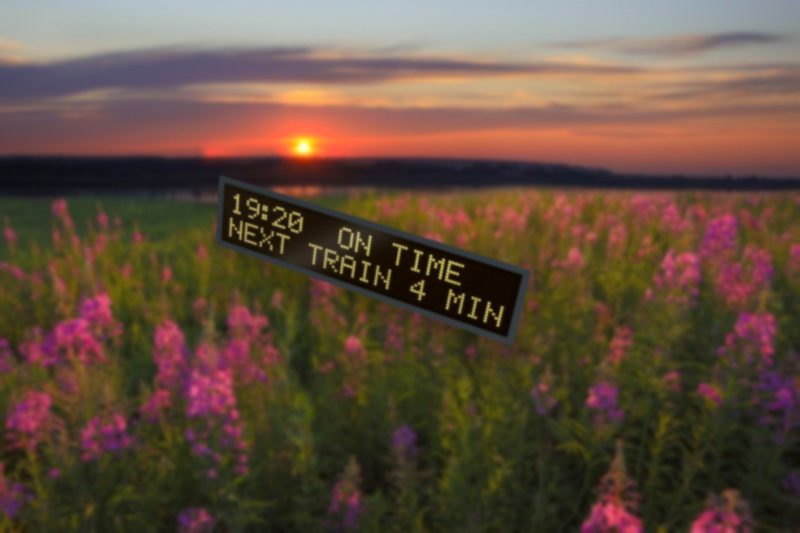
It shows {"hour": 19, "minute": 20}
